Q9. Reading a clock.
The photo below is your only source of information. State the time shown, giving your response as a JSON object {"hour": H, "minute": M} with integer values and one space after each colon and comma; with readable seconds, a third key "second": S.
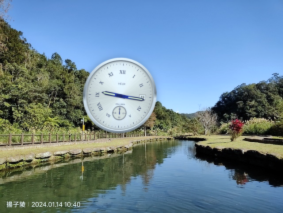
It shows {"hour": 9, "minute": 16}
